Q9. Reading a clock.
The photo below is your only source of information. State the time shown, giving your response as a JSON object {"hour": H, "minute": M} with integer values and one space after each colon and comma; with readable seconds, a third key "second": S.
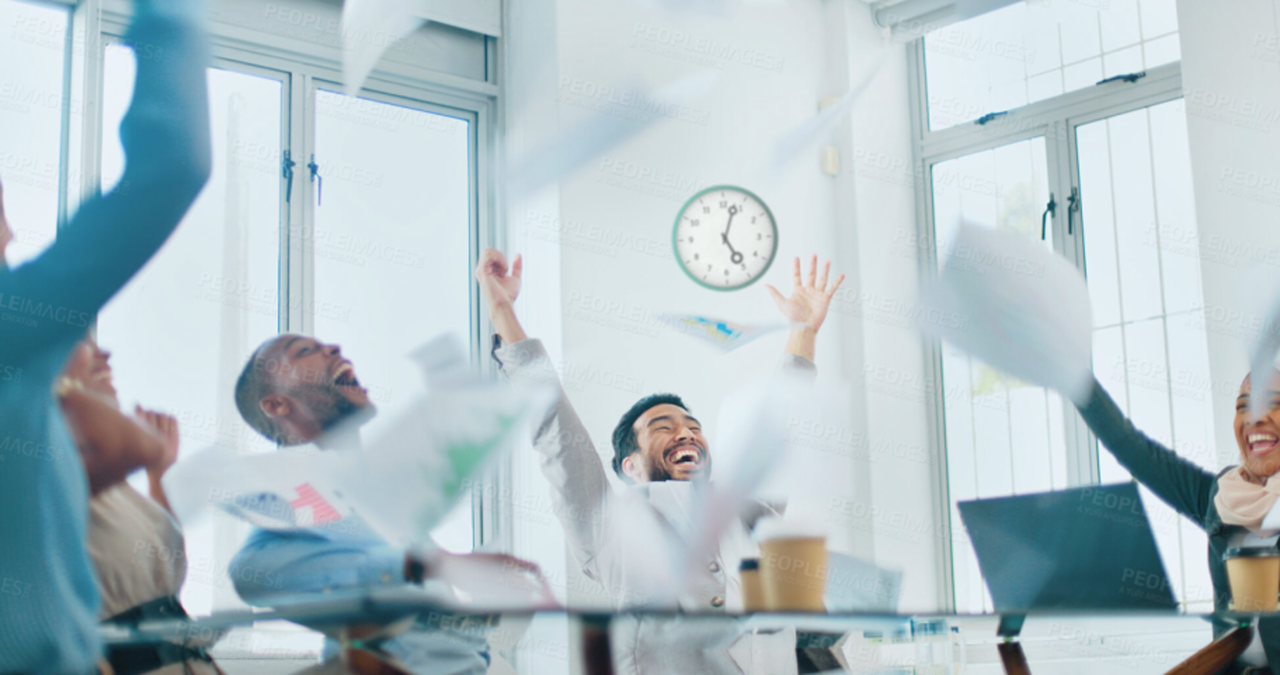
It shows {"hour": 5, "minute": 3}
